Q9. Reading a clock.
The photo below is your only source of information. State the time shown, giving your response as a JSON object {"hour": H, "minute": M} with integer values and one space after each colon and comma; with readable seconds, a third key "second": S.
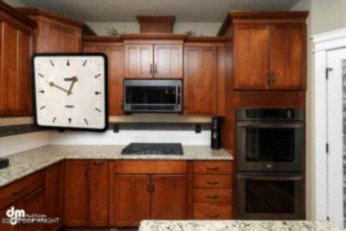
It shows {"hour": 12, "minute": 49}
